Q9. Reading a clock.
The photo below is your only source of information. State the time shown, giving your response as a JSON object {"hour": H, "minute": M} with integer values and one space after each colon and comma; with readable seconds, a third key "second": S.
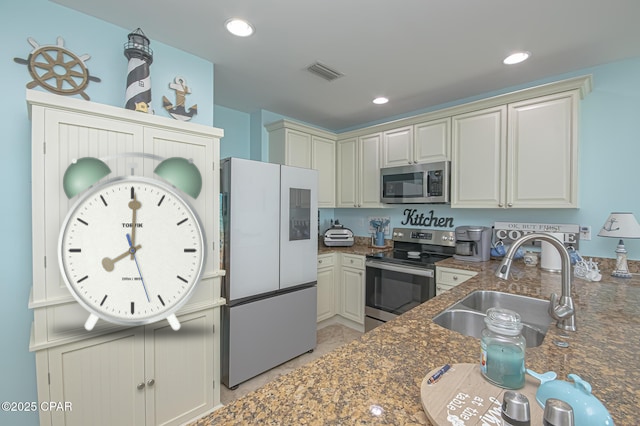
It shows {"hour": 8, "minute": 0, "second": 27}
